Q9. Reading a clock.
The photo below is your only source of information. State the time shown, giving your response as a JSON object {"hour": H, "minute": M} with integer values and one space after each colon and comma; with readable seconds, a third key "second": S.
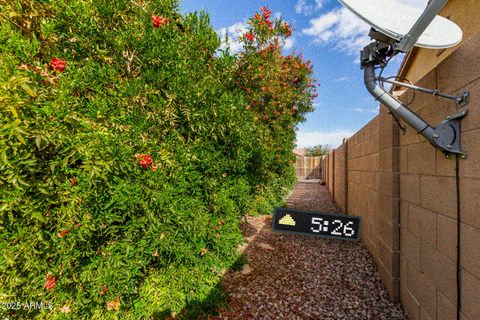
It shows {"hour": 5, "minute": 26}
